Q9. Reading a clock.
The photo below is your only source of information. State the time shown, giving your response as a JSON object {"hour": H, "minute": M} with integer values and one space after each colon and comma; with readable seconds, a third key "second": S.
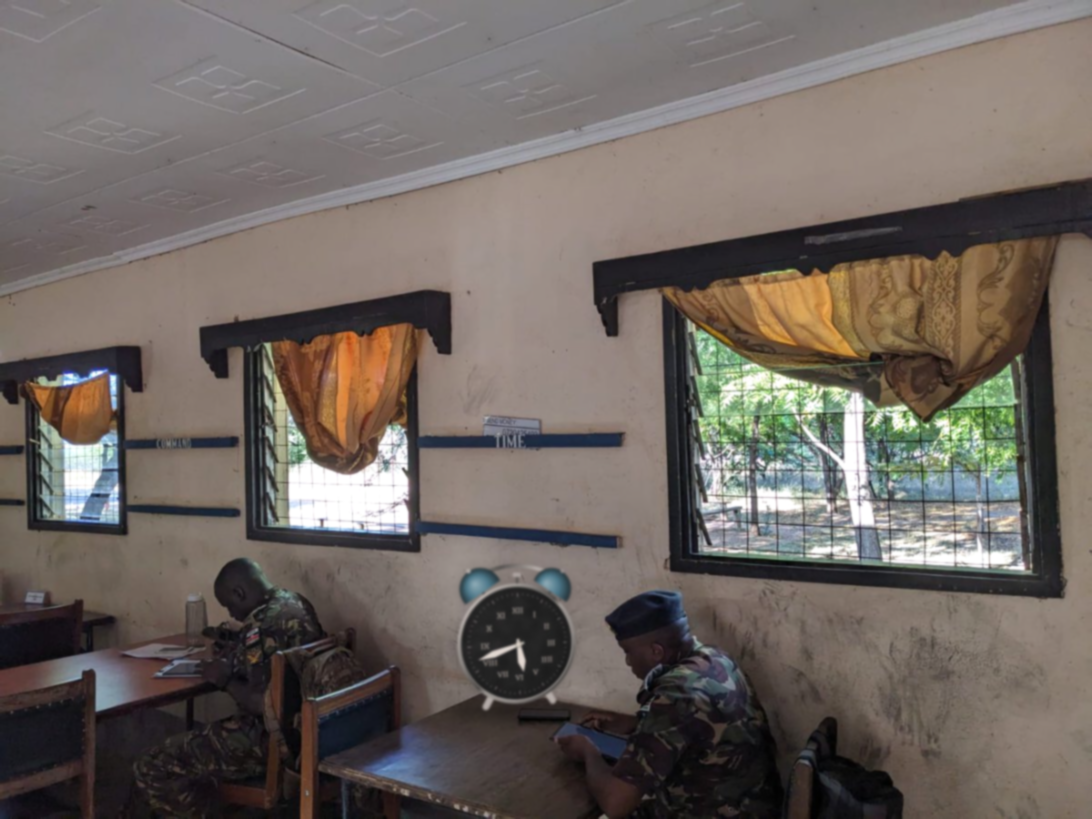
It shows {"hour": 5, "minute": 42}
